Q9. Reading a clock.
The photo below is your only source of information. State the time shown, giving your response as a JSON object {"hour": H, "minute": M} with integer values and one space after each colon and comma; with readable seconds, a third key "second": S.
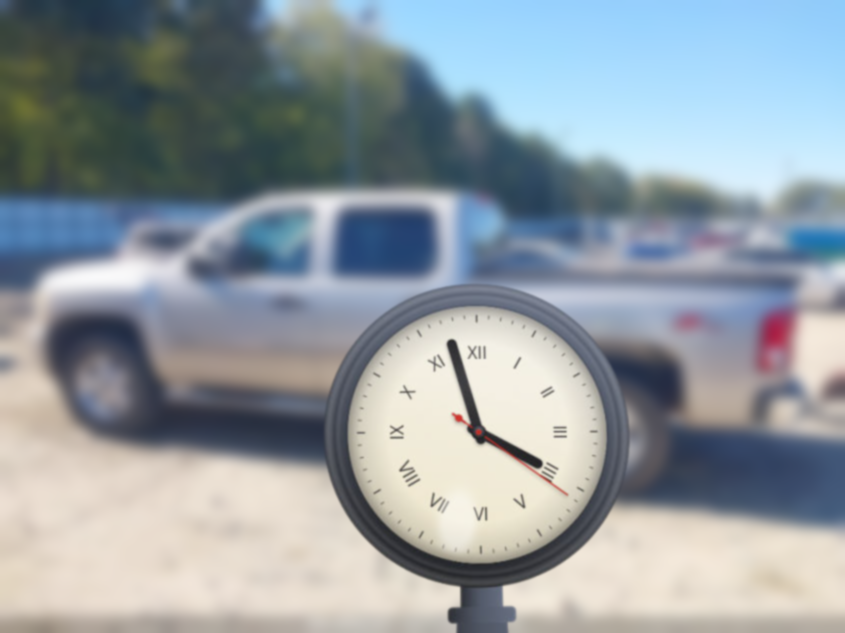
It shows {"hour": 3, "minute": 57, "second": 21}
